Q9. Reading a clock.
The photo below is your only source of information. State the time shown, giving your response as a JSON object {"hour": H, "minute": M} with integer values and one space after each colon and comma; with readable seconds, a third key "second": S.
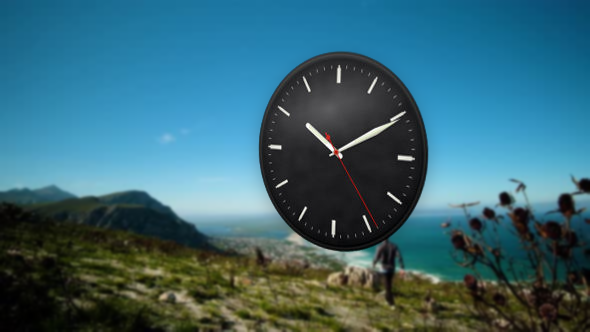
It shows {"hour": 10, "minute": 10, "second": 24}
